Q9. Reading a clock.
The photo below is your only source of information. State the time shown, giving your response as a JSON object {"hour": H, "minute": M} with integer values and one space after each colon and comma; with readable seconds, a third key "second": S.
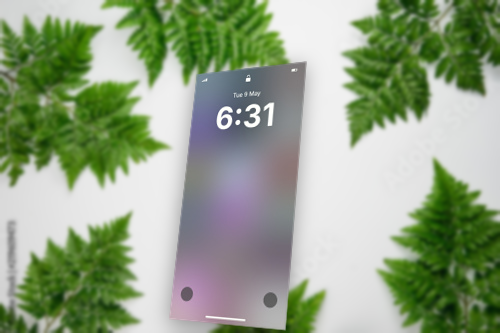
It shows {"hour": 6, "minute": 31}
